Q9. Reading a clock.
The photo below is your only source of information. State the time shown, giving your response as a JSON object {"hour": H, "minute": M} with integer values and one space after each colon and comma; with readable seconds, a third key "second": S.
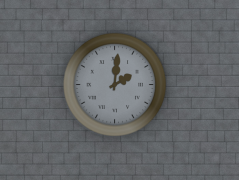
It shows {"hour": 2, "minute": 1}
